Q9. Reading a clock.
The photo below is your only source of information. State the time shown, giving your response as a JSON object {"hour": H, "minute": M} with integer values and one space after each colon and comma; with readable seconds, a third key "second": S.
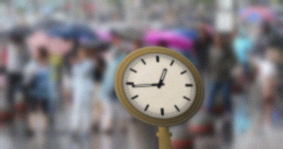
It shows {"hour": 12, "minute": 44}
